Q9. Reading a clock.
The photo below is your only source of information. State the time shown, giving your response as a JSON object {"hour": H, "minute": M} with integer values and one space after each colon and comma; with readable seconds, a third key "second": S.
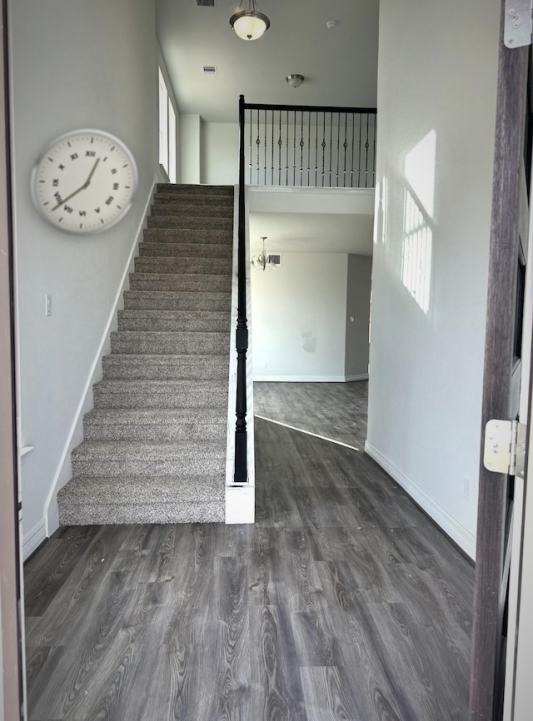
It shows {"hour": 12, "minute": 38}
